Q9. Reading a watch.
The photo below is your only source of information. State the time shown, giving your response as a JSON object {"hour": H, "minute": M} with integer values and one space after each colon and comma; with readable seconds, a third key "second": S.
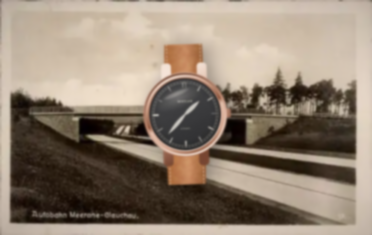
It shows {"hour": 1, "minute": 37}
